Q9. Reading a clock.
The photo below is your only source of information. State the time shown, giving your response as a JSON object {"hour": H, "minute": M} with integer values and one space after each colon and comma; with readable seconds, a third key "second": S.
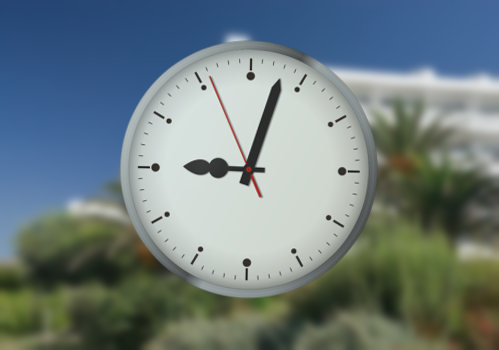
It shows {"hour": 9, "minute": 2, "second": 56}
